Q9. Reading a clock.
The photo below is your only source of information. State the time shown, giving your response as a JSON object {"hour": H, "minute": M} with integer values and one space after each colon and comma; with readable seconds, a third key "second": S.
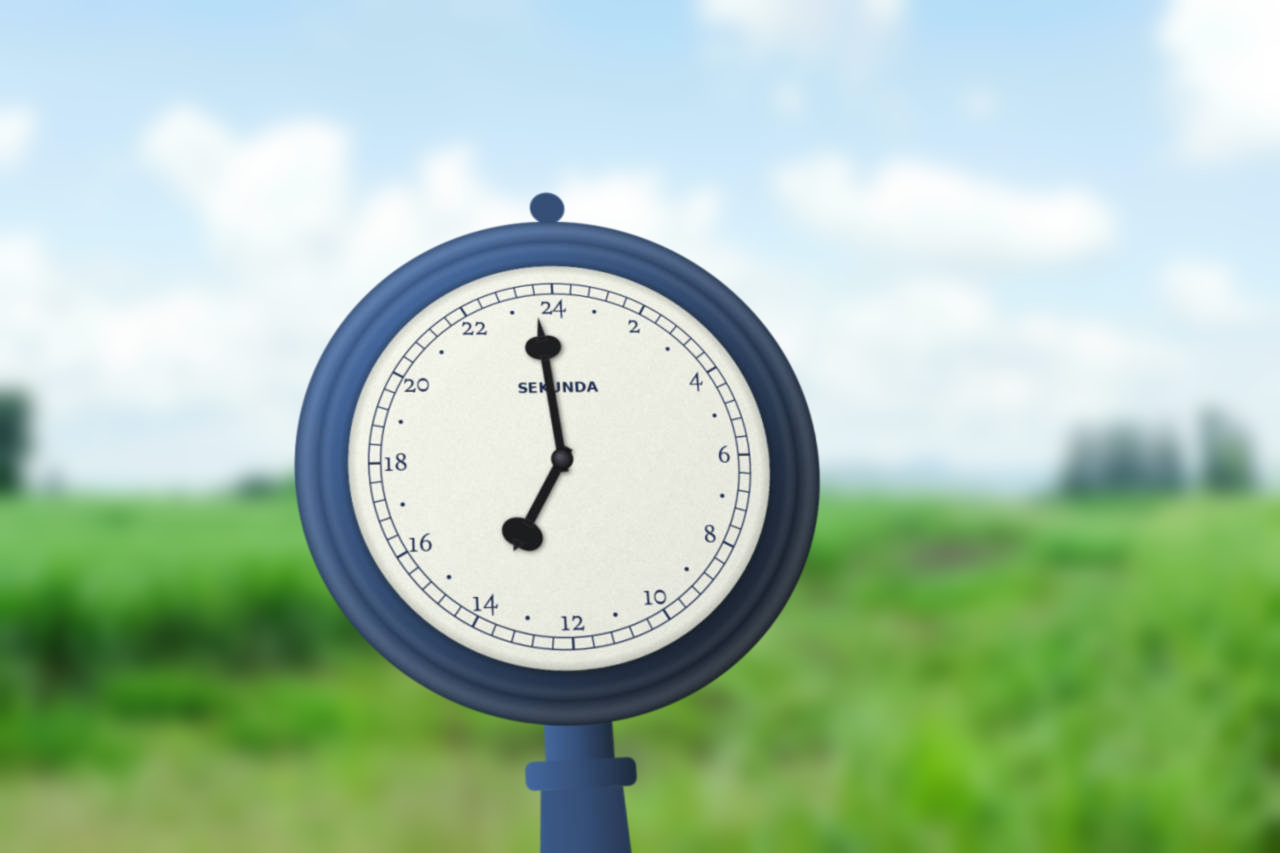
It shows {"hour": 13, "minute": 59}
